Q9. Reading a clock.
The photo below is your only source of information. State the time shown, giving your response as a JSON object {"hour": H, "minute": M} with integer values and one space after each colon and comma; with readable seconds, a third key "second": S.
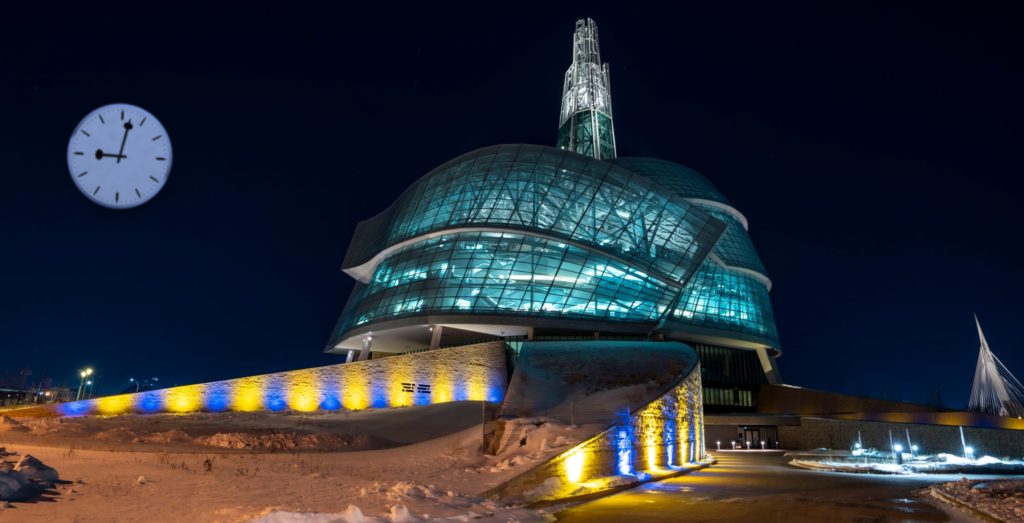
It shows {"hour": 9, "minute": 2}
